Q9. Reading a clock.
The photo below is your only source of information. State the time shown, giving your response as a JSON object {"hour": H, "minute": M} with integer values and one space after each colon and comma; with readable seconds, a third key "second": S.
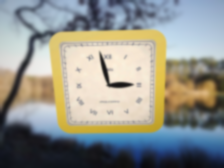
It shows {"hour": 2, "minute": 58}
